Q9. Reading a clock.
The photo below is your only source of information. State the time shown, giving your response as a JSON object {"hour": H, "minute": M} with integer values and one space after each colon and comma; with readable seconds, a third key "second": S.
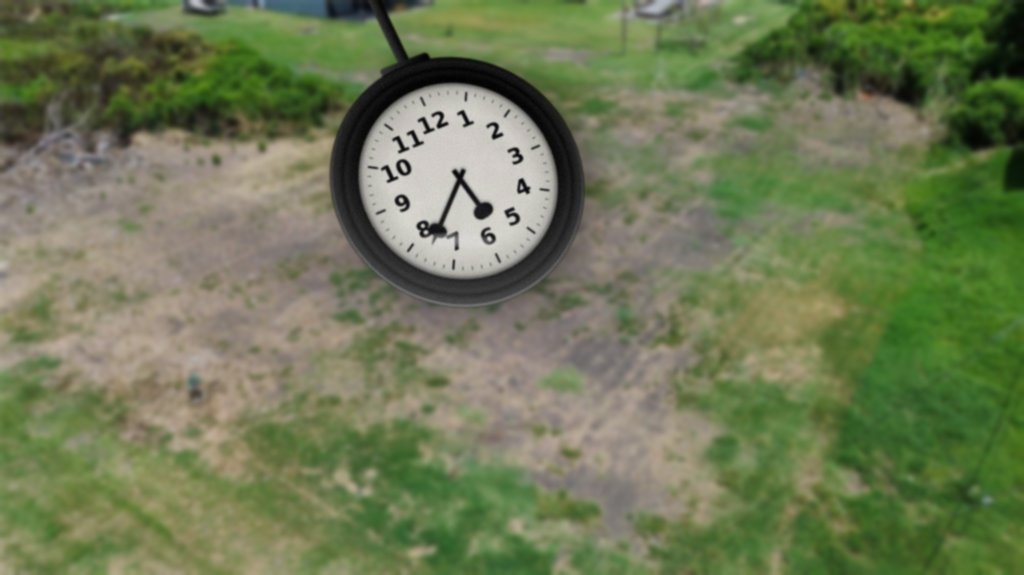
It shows {"hour": 5, "minute": 38}
